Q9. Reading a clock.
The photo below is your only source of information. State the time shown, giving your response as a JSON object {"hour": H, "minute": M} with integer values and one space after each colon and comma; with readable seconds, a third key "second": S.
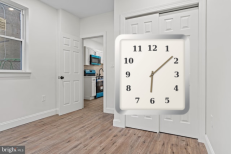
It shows {"hour": 6, "minute": 8}
